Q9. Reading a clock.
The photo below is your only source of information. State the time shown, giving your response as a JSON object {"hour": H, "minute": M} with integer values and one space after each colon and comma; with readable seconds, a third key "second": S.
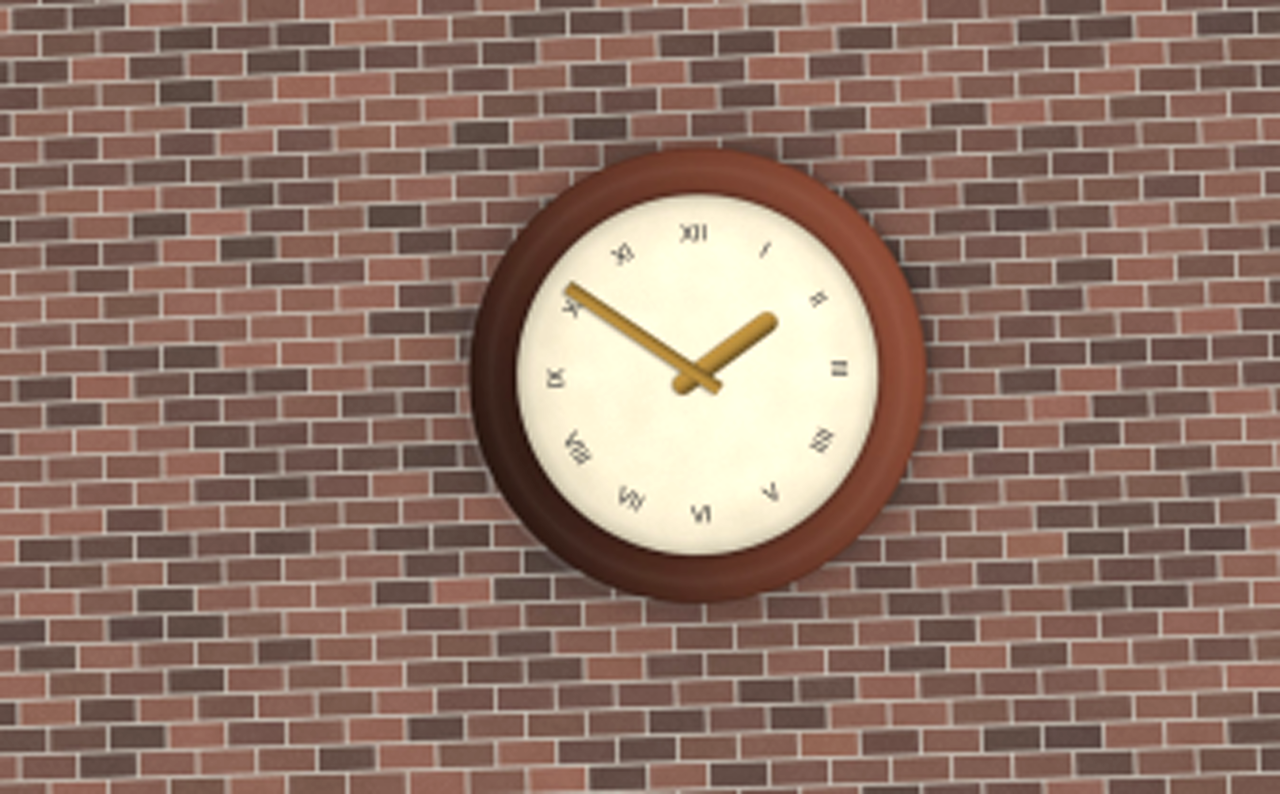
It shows {"hour": 1, "minute": 51}
